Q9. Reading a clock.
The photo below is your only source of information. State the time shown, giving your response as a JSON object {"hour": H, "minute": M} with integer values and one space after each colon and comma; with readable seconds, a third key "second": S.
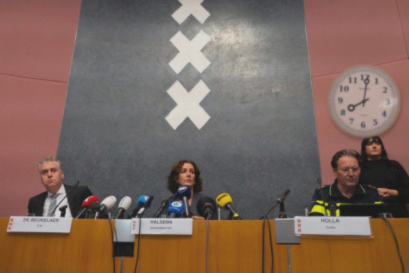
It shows {"hour": 8, "minute": 1}
